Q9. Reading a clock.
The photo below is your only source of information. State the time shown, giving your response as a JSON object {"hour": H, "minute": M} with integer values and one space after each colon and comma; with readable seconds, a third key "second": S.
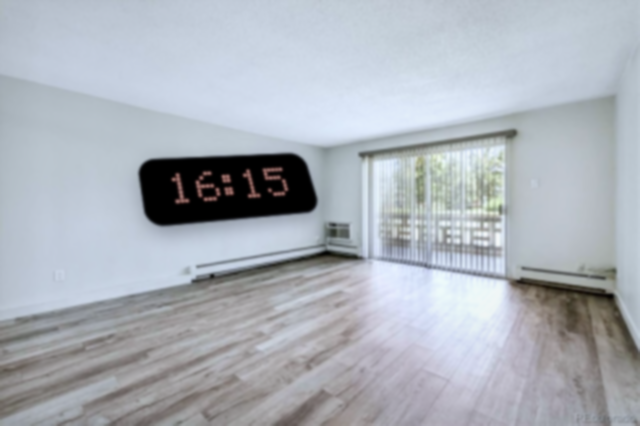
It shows {"hour": 16, "minute": 15}
